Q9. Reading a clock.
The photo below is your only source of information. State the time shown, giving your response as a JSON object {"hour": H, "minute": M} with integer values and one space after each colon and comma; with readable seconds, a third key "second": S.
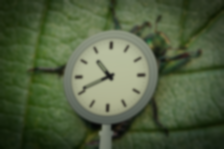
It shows {"hour": 10, "minute": 41}
